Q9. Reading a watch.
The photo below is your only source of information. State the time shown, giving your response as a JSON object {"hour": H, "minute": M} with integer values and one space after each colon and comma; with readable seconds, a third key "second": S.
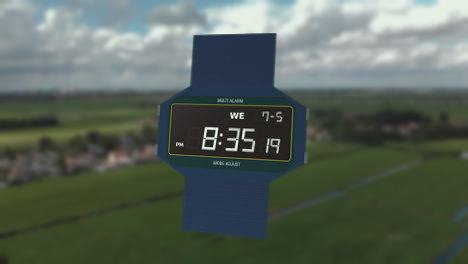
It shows {"hour": 8, "minute": 35, "second": 19}
